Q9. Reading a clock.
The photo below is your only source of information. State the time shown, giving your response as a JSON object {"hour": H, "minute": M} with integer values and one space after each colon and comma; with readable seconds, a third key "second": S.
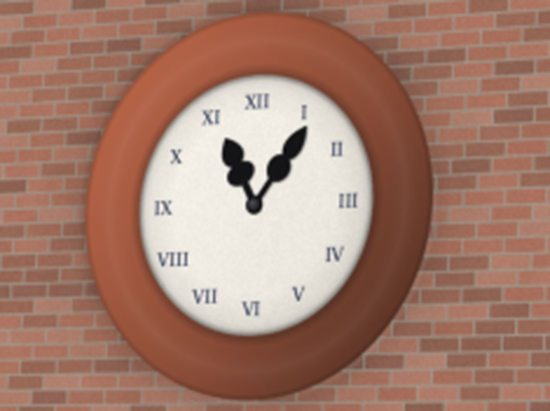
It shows {"hour": 11, "minute": 6}
